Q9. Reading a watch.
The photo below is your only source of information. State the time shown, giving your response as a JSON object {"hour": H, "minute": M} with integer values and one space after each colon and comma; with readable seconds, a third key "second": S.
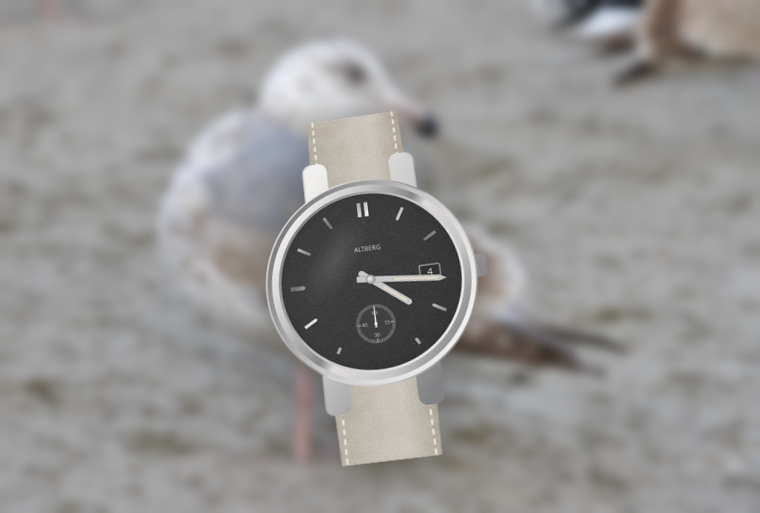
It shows {"hour": 4, "minute": 16}
